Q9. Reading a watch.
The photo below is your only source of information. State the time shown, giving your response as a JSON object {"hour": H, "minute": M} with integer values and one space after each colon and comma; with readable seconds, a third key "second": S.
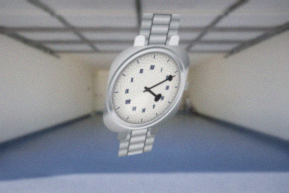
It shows {"hour": 4, "minute": 11}
